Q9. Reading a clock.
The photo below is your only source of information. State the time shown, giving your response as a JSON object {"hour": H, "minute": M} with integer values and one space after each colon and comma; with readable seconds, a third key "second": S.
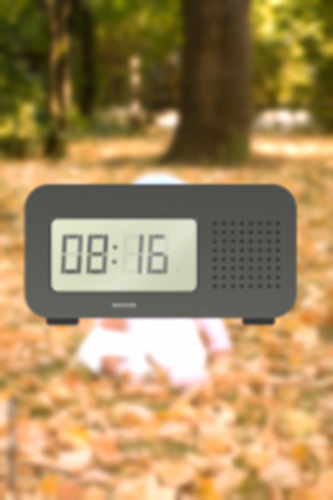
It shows {"hour": 8, "minute": 16}
